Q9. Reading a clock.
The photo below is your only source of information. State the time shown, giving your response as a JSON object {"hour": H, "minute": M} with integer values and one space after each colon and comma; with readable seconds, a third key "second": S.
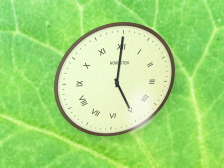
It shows {"hour": 5, "minute": 0}
